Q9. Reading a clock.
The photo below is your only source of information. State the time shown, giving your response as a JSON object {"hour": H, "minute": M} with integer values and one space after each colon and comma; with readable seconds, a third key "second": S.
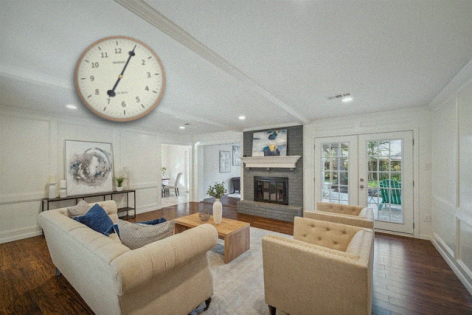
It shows {"hour": 7, "minute": 5}
